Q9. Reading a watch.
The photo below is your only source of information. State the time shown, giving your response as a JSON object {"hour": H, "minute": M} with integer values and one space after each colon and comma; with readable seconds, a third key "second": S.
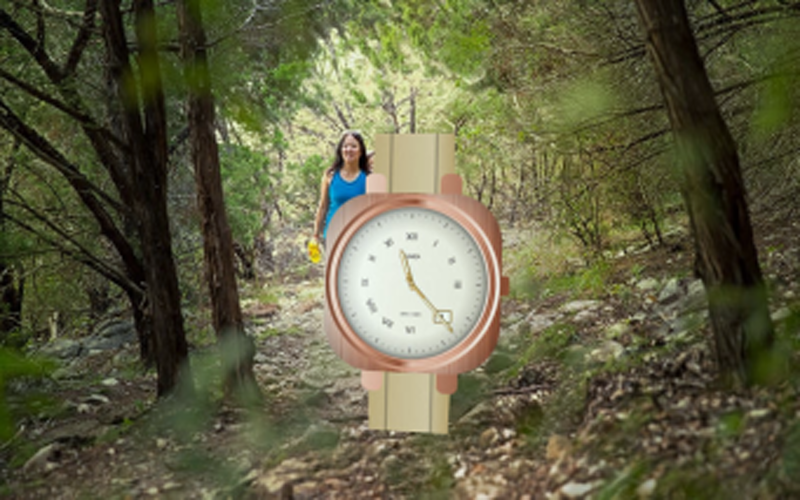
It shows {"hour": 11, "minute": 23}
